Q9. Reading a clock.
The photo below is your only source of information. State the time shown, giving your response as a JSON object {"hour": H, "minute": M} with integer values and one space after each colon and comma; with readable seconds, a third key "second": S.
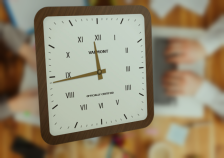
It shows {"hour": 11, "minute": 44}
